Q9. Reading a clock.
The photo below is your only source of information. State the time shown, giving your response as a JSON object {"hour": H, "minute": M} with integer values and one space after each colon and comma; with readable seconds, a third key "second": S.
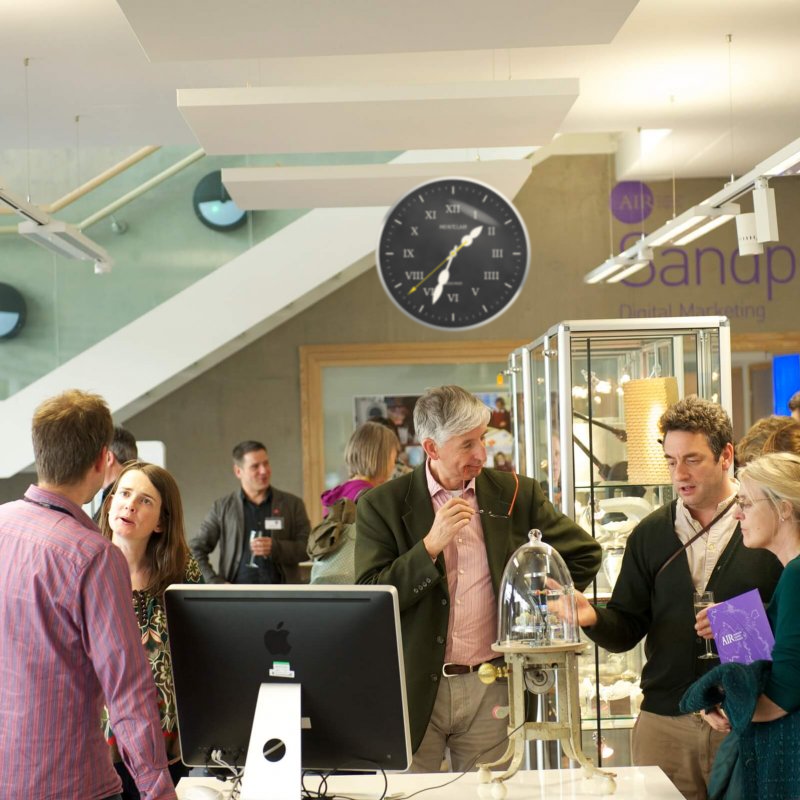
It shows {"hour": 1, "minute": 33, "second": 38}
